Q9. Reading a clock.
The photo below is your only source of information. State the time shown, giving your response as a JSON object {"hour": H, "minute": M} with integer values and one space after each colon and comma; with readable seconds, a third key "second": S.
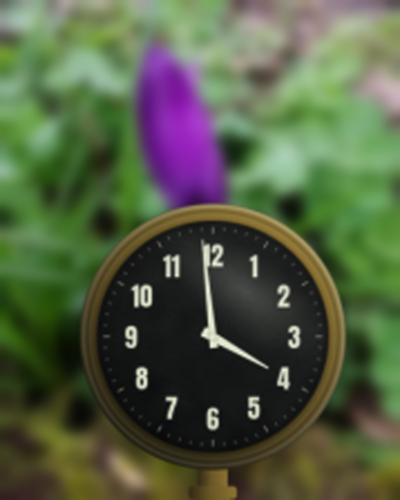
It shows {"hour": 3, "minute": 59}
